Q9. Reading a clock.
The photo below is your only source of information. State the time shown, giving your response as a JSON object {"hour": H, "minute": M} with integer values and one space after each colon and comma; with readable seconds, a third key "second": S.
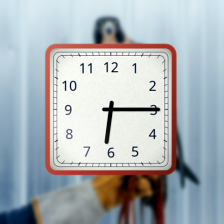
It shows {"hour": 6, "minute": 15}
